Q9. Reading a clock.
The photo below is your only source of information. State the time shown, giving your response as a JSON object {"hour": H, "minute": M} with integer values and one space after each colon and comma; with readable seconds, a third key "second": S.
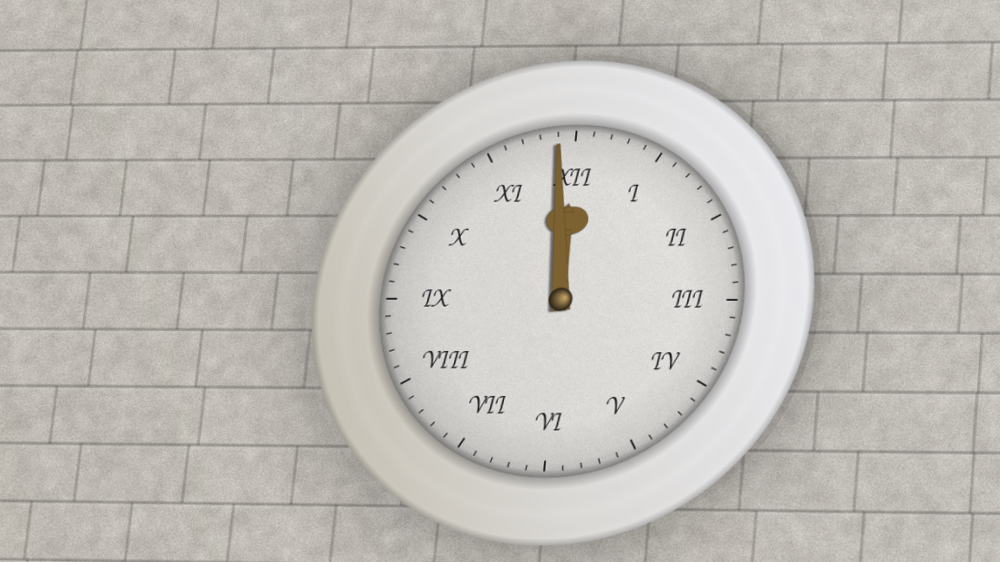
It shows {"hour": 11, "minute": 59}
